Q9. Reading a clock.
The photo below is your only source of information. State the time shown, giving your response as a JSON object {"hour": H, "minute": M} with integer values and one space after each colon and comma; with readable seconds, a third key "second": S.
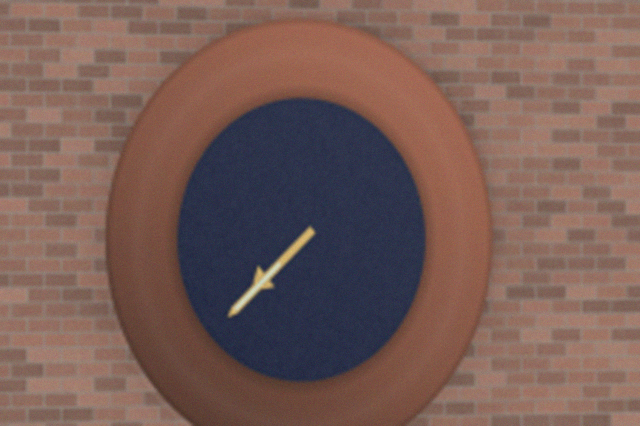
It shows {"hour": 7, "minute": 38}
